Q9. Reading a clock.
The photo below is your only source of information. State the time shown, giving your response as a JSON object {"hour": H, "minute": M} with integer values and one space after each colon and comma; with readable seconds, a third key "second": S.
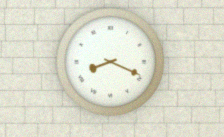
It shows {"hour": 8, "minute": 19}
